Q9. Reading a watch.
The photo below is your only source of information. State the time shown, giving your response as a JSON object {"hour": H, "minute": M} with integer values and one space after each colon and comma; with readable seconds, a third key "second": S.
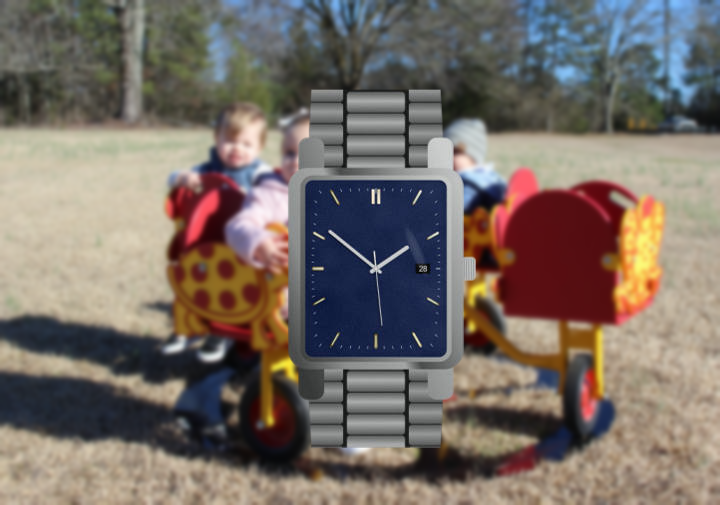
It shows {"hour": 1, "minute": 51, "second": 29}
